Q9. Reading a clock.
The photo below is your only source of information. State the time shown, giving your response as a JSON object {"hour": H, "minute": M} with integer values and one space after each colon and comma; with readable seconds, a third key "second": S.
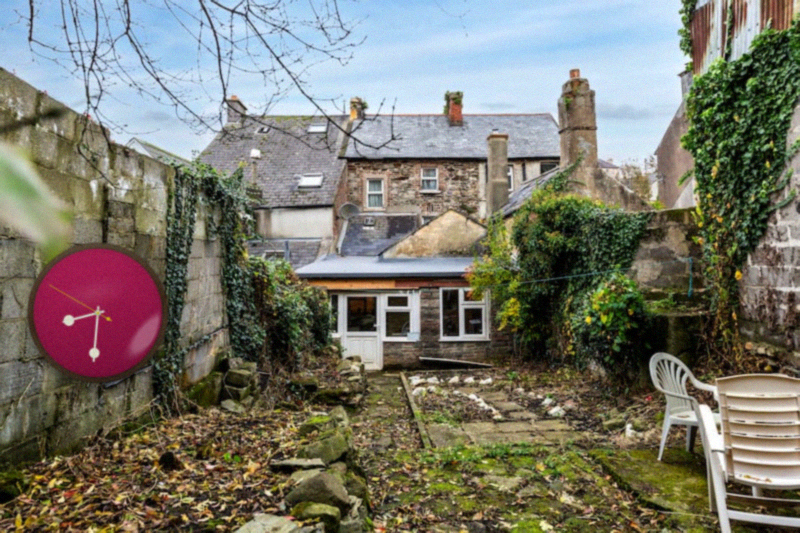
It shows {"hour": 8, "minute": 30, "second": 50}
